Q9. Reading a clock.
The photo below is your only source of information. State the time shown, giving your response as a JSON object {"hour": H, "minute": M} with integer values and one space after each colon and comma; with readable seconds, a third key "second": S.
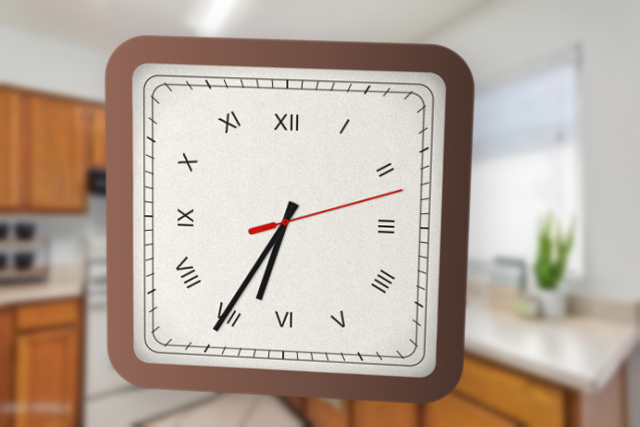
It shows {"hour": 6, "minute": 35, "second": 12}
